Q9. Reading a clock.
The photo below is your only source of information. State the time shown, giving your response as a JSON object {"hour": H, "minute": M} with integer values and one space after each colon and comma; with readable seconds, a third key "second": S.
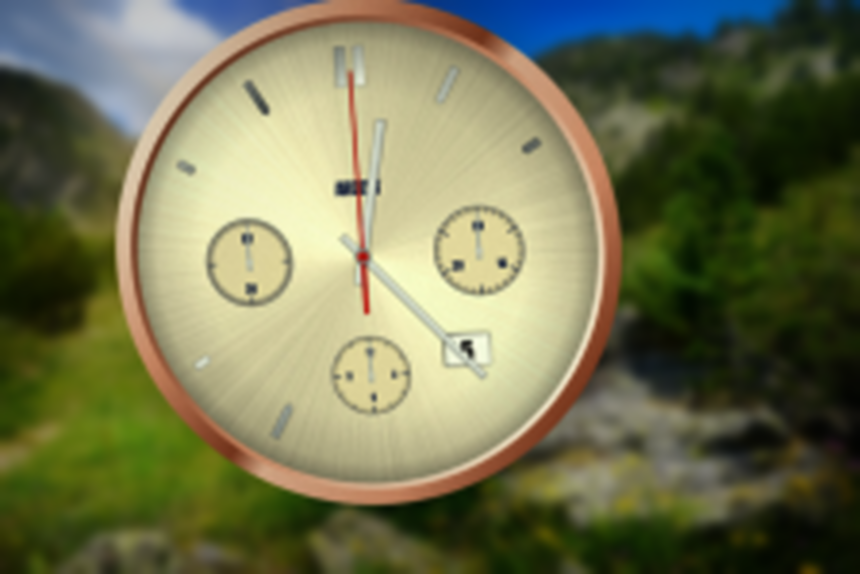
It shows {"hour": 12, "minute": 23}
